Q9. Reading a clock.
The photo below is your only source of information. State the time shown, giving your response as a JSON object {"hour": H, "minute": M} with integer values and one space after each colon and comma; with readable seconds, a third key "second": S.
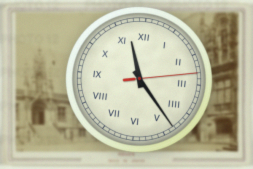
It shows {"hour": 11, "minute": 23, "second": 13}
